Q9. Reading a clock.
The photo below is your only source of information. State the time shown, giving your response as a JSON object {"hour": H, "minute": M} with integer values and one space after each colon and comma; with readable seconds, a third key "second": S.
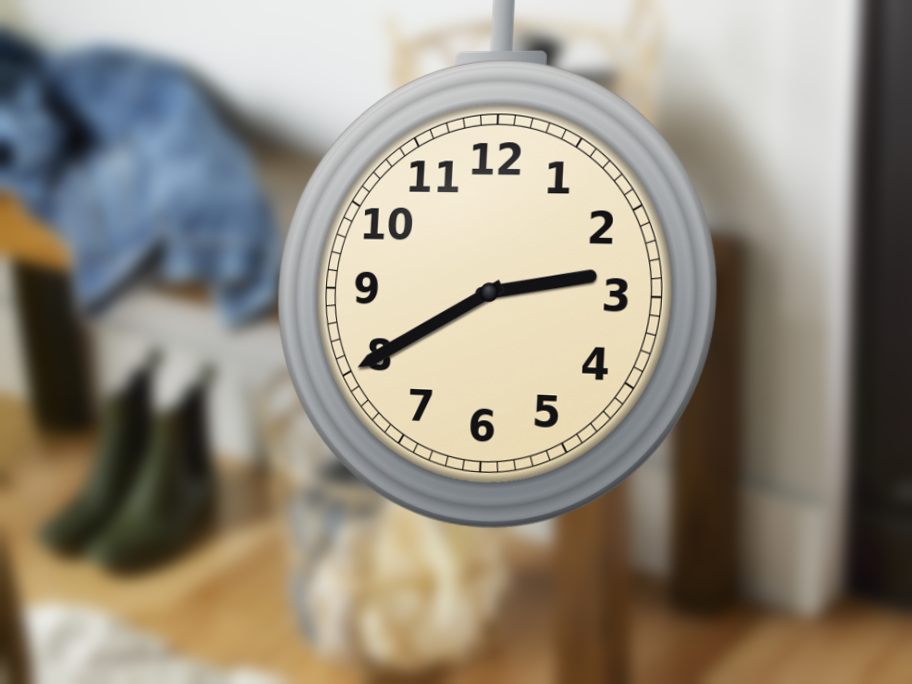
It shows {"hour": 2, "minute": 40}
